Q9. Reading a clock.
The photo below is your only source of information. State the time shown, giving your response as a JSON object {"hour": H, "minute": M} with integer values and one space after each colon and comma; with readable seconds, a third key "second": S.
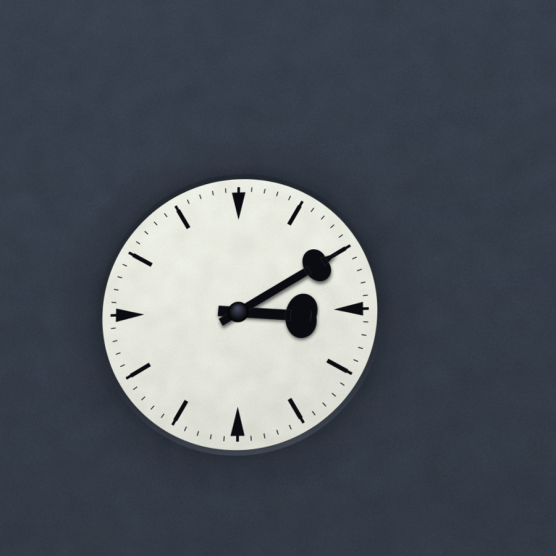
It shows {"hour": 3, "minute": 10}
